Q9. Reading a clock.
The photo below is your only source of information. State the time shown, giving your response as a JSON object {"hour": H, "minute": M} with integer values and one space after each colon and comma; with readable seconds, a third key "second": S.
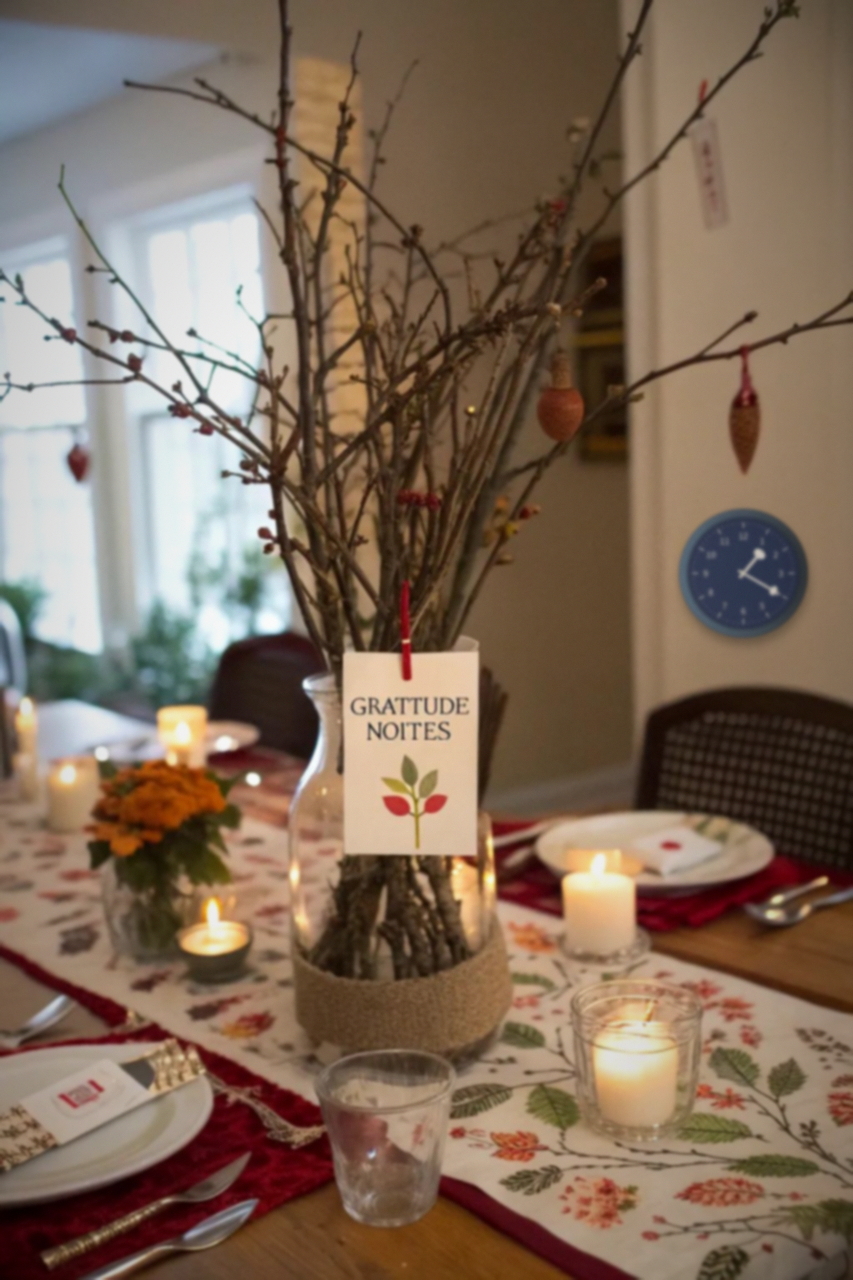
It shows {"hour": 1, "minute": 20}
